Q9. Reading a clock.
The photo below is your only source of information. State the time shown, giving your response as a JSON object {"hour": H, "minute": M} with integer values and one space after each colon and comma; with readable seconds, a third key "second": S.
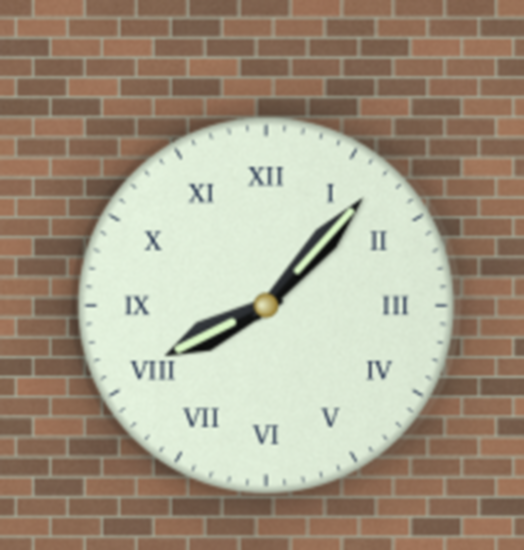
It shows {"hour": 8, "minute": 7}
